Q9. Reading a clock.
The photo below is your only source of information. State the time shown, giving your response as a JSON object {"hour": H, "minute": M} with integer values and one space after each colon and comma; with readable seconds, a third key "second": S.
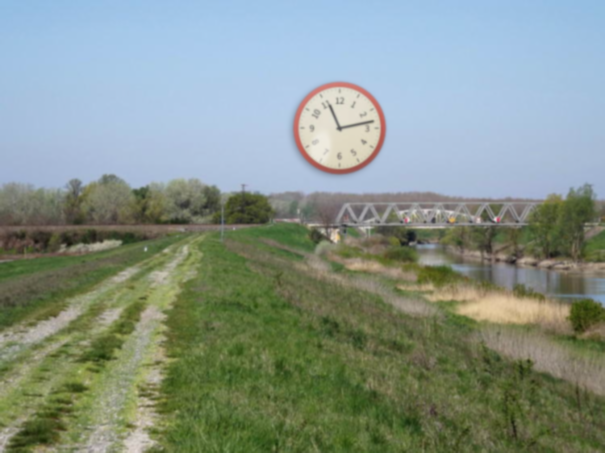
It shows {"hour": 11, "minute": 13}
